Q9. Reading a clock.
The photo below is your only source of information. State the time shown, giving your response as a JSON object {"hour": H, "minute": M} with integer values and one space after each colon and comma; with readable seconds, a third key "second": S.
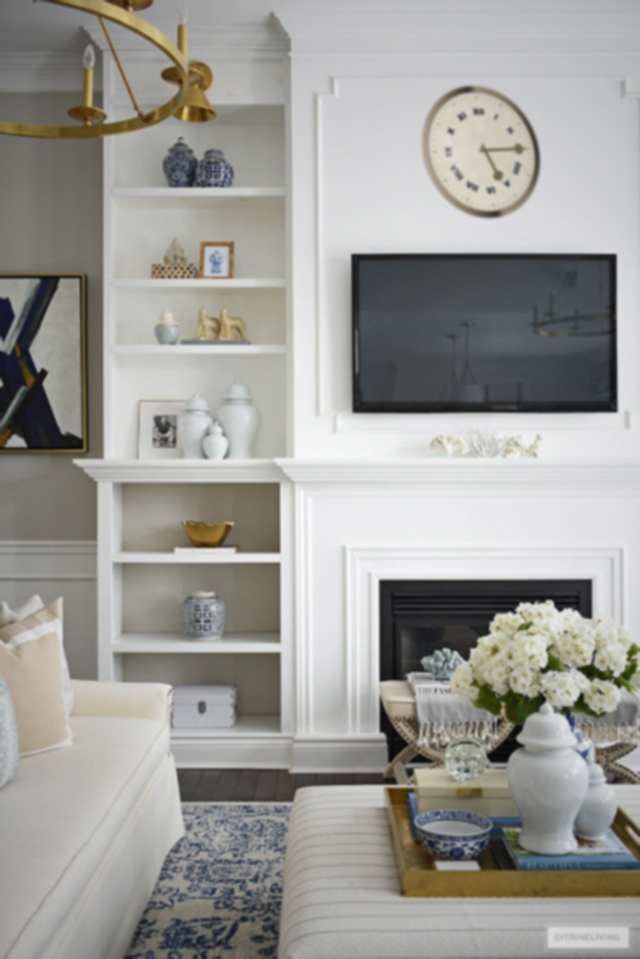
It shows {"hour": 5, "minute": 15}
